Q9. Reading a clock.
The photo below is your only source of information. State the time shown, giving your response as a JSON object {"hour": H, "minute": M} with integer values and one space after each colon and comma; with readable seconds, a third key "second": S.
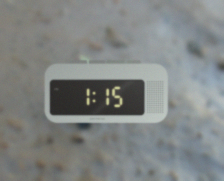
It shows {"hour": 1, "minute": 15}
